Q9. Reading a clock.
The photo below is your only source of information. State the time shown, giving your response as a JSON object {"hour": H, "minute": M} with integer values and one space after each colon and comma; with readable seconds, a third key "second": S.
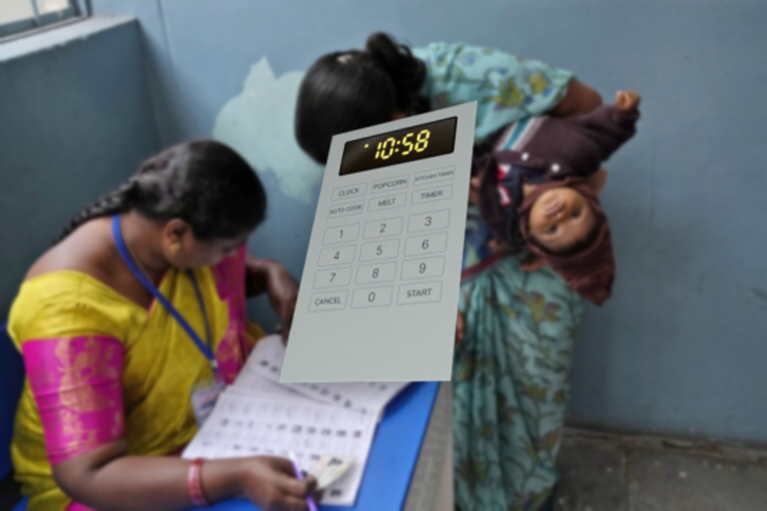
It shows {"hour": 10, "minute": 58}
